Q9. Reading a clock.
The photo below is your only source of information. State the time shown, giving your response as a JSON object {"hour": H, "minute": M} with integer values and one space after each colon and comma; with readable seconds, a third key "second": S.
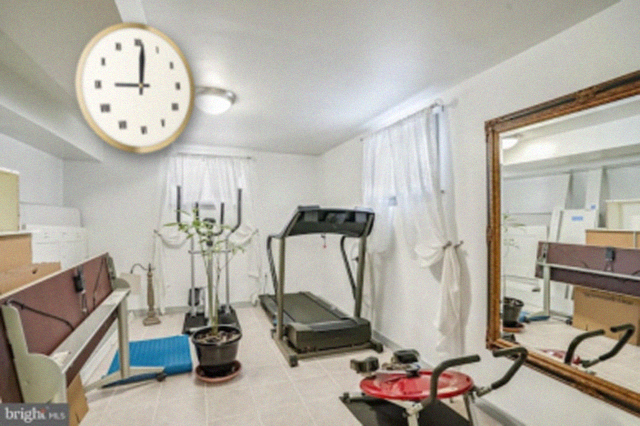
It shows {"hour": 9, "minute": 1}
